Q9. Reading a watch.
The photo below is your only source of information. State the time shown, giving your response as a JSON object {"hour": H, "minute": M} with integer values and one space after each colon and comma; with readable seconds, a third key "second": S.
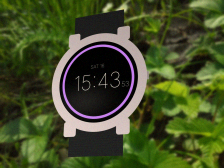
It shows {"hour": 15, "minute": 43}
